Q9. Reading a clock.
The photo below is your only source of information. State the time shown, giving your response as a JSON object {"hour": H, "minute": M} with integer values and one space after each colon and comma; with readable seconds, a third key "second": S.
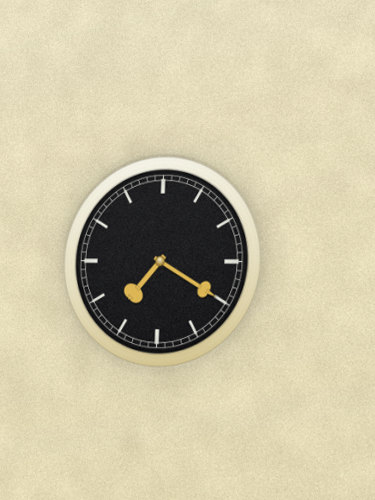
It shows {"hour": 7, "minute": 20}
